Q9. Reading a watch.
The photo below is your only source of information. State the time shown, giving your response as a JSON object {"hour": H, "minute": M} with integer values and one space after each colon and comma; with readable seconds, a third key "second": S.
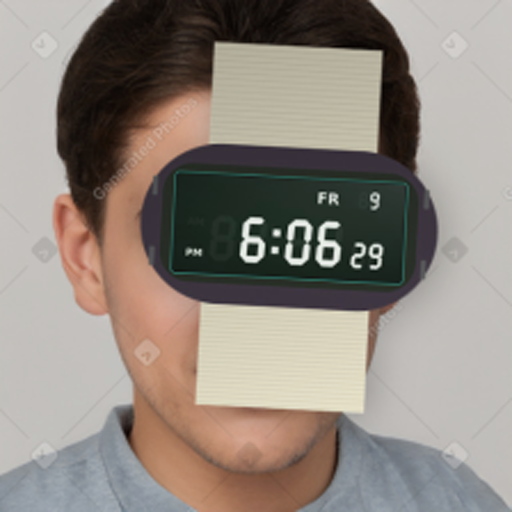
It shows {"hour": 6, "minute": 6, "second": 29}
